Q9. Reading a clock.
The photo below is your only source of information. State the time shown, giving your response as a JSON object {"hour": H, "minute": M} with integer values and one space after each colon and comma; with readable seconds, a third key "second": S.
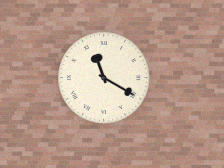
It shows {"hour": 11, "minute": 20}
